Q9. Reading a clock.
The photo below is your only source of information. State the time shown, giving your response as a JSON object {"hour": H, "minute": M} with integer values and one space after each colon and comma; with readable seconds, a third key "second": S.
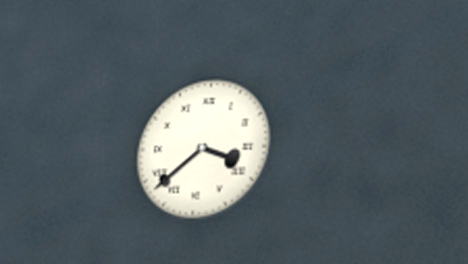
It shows {"hour": 3, "minute": 38}
